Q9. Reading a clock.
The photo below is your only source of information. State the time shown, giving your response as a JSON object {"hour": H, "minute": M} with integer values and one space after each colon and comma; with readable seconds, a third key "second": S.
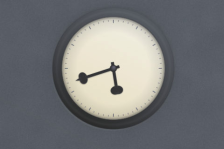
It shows {"hour": 5, "minute": 42}
